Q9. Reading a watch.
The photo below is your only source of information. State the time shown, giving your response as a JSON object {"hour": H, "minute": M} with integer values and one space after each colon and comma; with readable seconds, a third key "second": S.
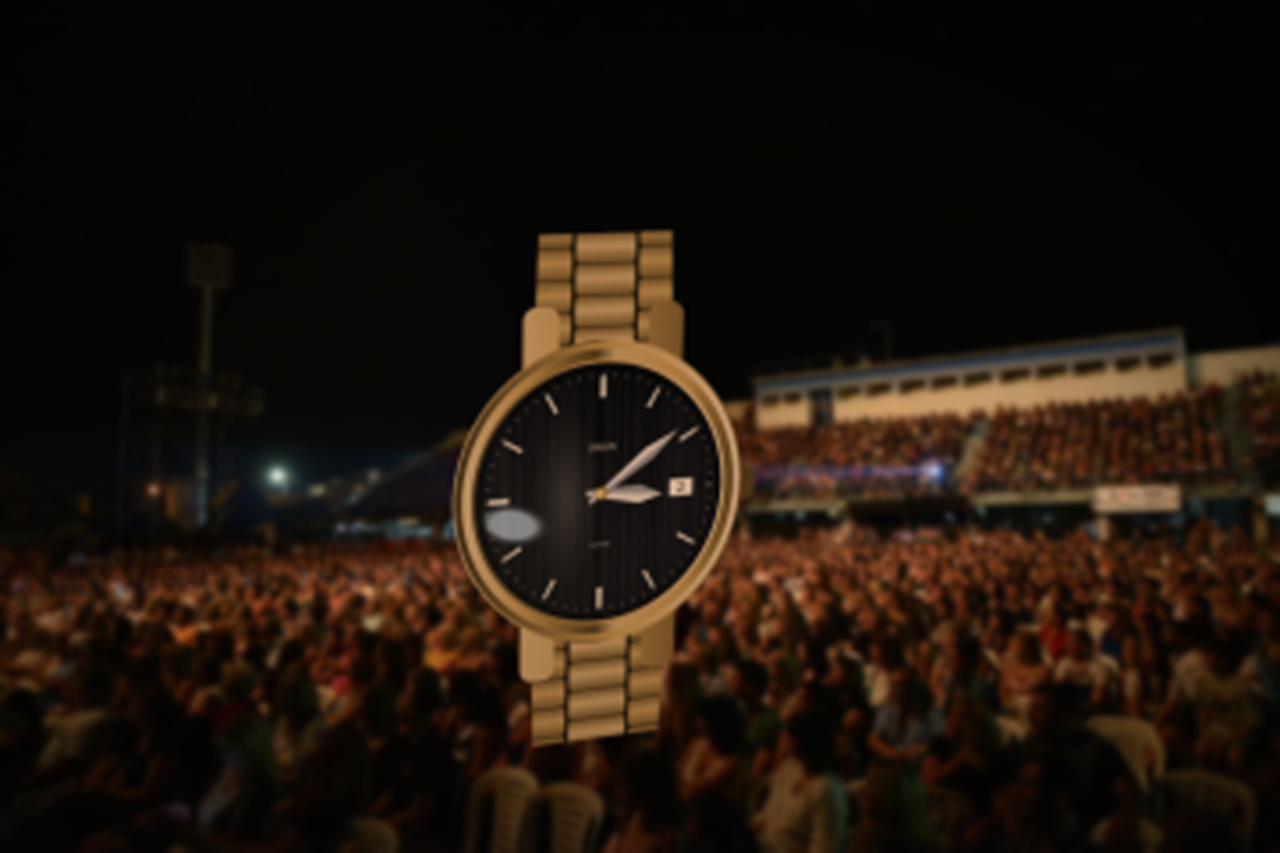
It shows {"hour": 3, "minute": 9}
